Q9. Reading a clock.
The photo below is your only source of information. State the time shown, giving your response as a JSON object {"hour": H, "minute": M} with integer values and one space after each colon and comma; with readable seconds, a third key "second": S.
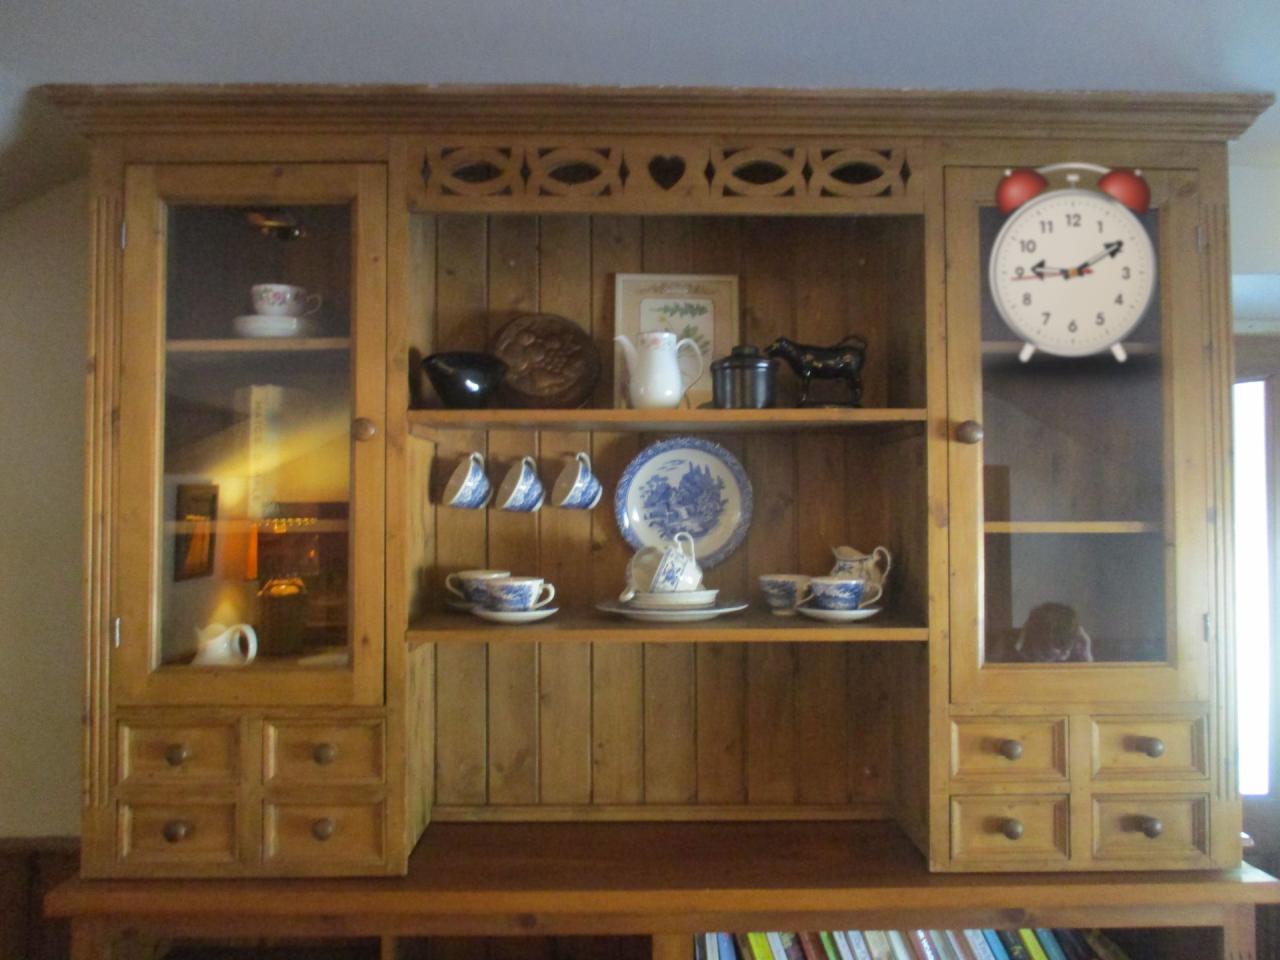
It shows {"hour": 9, "minute": 9, "second": 44}
